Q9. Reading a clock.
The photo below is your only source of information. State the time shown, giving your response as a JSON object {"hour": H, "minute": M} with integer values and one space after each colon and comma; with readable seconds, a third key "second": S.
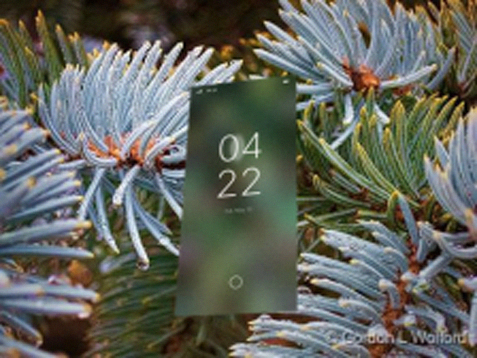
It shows {"hour": 4, "minute": 22}
